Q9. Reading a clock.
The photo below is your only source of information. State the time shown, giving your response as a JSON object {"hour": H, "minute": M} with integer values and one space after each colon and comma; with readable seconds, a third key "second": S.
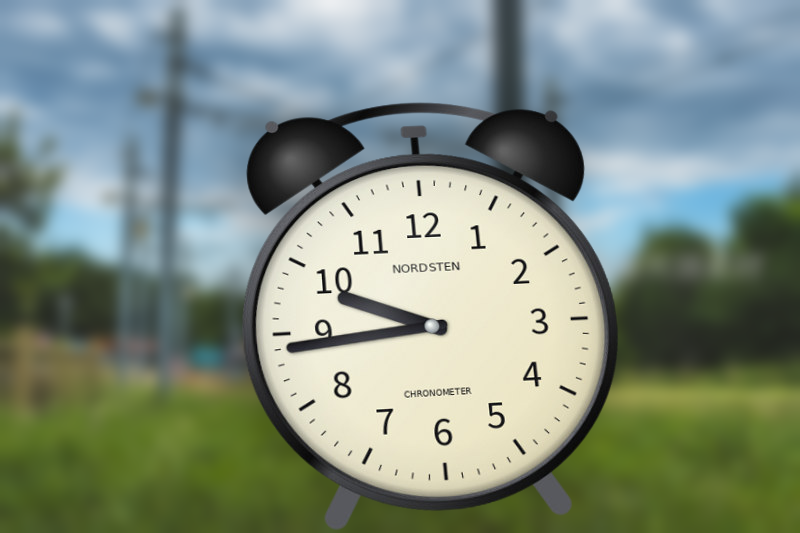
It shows {"hour": 9, "minute": 44}
